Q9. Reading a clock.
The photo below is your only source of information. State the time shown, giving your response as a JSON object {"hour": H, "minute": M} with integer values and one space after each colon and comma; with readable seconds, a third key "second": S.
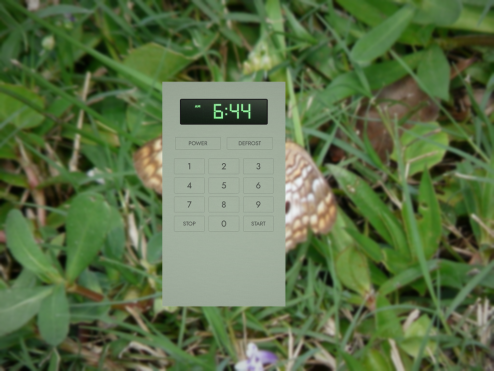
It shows {"hour": 6, "minute": 44}
